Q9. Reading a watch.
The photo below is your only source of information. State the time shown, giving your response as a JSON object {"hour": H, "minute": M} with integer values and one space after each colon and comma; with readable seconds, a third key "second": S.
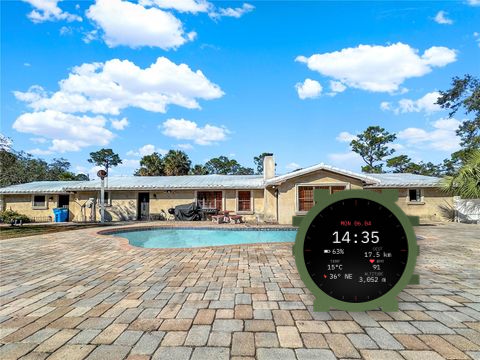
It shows {"hour": 14, "minute": 35}
